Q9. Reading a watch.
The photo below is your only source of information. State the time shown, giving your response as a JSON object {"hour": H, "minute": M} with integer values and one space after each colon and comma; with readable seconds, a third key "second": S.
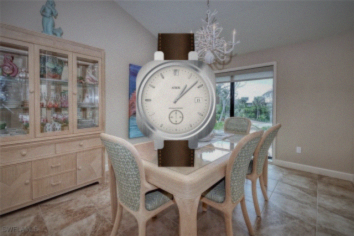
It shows {"hour": 1, "minute": 8}
